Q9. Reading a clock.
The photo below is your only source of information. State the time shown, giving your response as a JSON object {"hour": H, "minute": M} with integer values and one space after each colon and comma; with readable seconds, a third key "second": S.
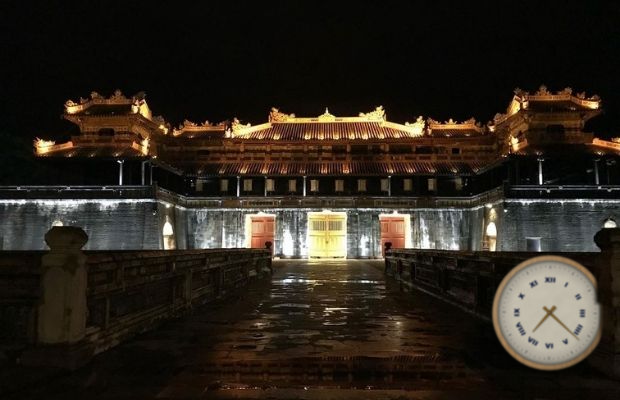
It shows {"hour": 7, "minute": 22}
